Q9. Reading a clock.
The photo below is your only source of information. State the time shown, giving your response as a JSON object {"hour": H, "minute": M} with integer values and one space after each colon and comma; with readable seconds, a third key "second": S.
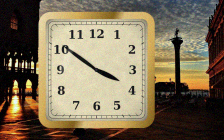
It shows {"hour": 3, "minute": 51}
